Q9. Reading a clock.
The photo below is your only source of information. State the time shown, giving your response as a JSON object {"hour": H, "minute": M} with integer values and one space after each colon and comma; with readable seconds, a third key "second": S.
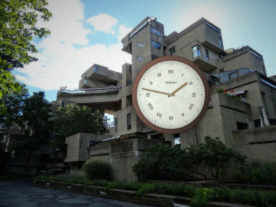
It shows {"hour": 1, "minute": 47}
